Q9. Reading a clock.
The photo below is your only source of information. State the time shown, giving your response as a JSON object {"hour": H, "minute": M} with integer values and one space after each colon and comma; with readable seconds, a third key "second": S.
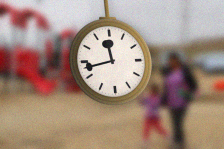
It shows {"hour": 11, "minute": 43}
